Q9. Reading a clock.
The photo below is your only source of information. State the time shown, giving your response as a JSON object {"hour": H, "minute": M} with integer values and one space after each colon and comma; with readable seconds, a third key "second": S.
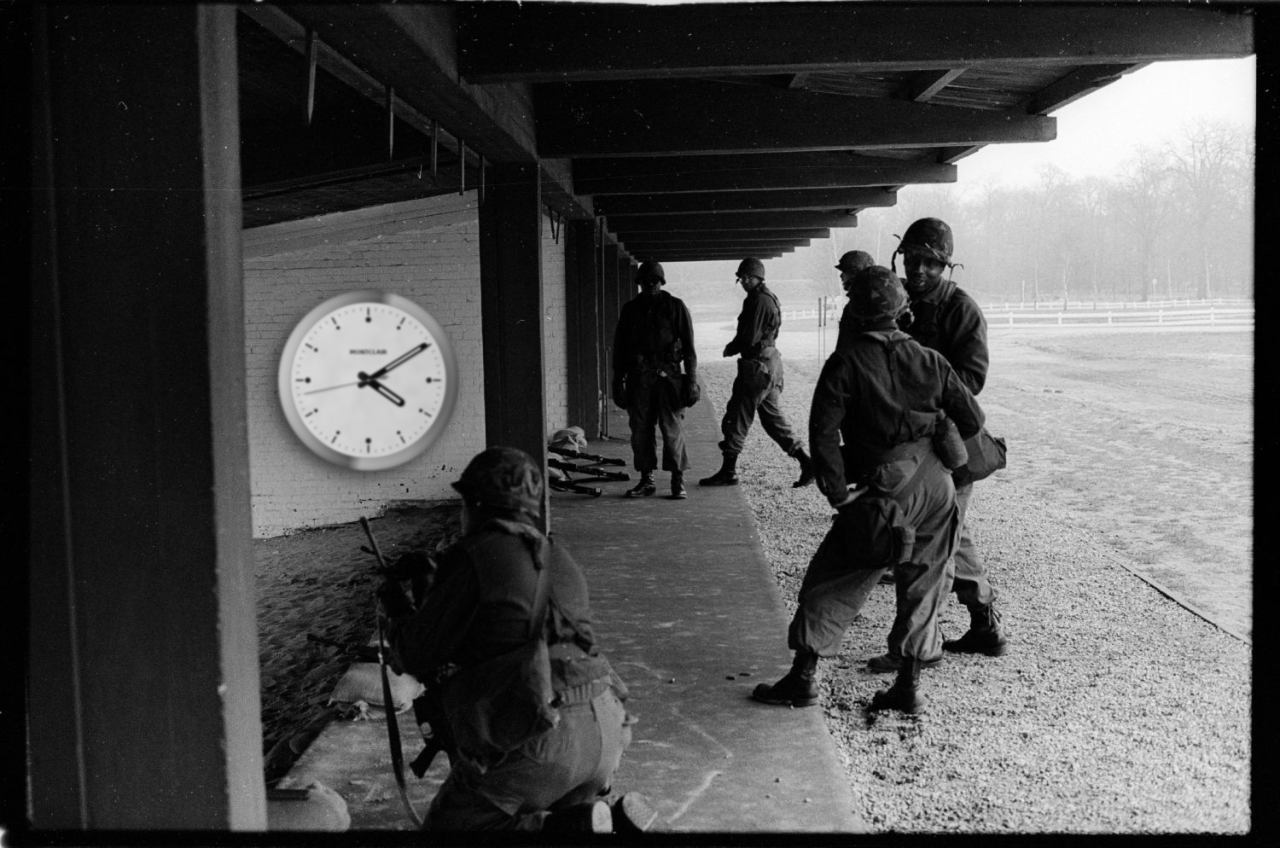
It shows {"hour": 4, "minute": 9, "second": 43}
